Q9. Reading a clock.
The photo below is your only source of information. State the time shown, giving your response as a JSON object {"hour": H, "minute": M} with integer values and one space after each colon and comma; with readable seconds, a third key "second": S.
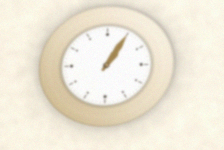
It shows {"hour": 1, "minute": 5}
